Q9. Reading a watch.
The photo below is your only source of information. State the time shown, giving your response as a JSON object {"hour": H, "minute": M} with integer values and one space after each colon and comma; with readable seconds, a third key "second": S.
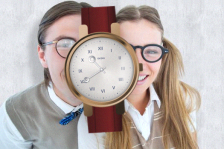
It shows {"hour": 10, "minute": 40}
